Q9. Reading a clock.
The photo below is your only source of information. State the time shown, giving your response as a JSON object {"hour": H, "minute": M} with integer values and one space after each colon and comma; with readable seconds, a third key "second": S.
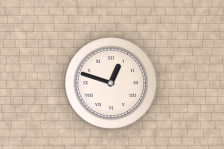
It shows {"hour": 12, "minute": 48}
